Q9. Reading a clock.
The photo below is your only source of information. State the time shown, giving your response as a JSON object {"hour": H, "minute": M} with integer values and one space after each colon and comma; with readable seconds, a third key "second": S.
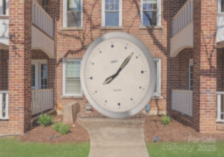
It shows {"hour": 8, "minute": 8}
